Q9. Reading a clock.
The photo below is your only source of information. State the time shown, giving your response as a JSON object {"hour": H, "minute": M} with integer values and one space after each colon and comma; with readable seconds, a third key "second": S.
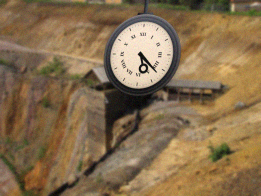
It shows {"hour": 5, "minute": 22}
